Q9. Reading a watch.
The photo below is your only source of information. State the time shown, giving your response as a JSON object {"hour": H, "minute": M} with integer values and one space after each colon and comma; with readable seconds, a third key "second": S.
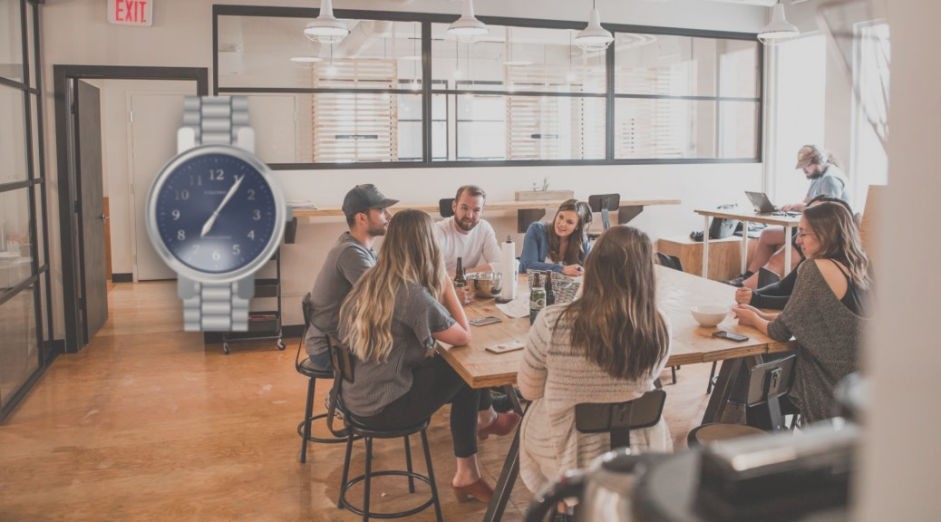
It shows {"hour": 7, "minute": 6}
